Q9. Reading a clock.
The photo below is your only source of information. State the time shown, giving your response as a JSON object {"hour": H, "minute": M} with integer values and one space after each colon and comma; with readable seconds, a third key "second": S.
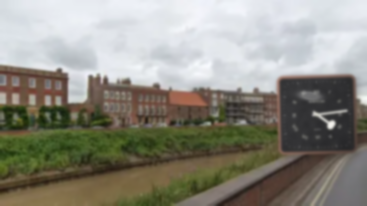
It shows {"hour": 4, "minute": 14}
